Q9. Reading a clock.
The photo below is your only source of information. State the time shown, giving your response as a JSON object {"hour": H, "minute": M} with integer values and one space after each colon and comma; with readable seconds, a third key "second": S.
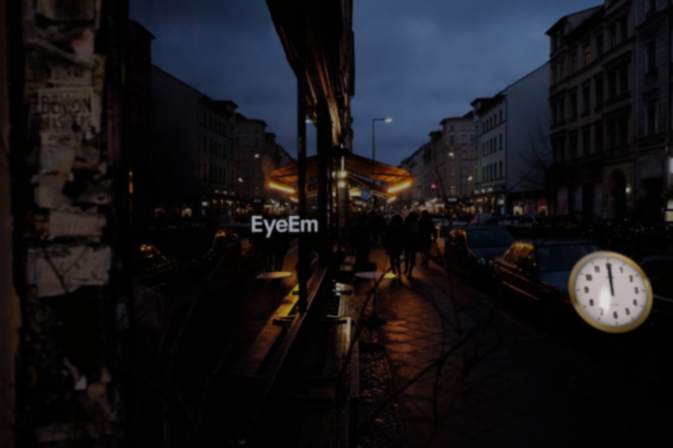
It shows {"hour": 12, "minute": 0}
